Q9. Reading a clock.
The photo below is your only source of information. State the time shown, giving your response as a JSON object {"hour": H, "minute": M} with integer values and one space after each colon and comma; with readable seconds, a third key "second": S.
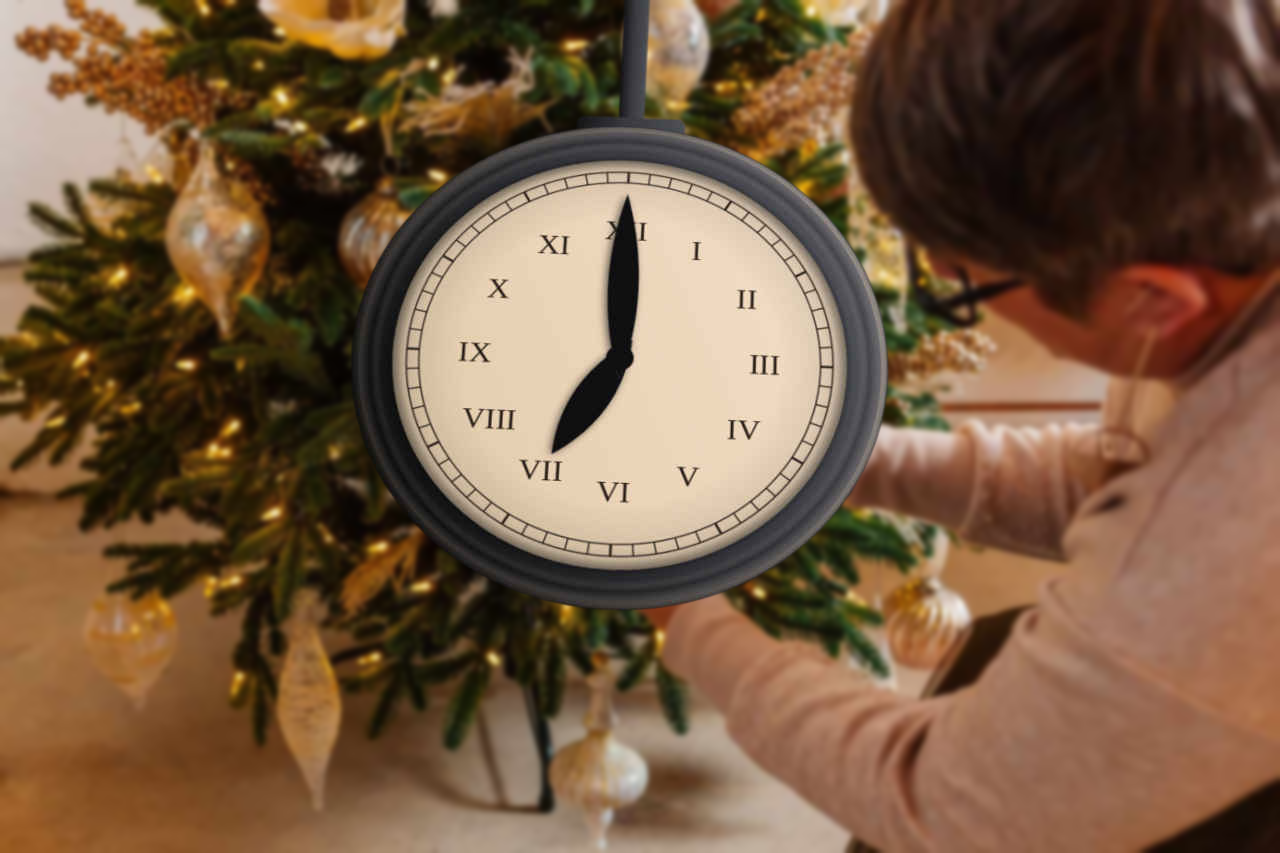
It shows {"hour": 7, "minute": 0}
